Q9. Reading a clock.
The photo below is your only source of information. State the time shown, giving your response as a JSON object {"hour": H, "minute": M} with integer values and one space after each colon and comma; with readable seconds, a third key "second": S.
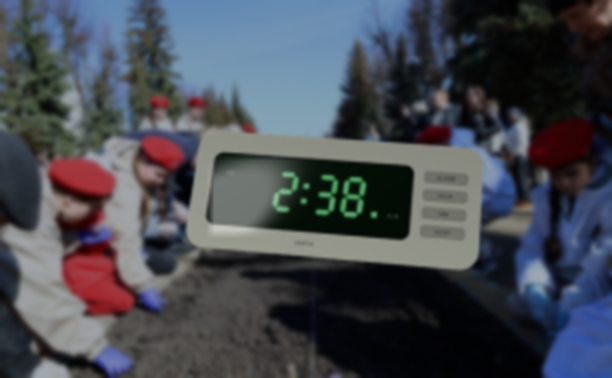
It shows {"hour": 2, "minute": 38}
